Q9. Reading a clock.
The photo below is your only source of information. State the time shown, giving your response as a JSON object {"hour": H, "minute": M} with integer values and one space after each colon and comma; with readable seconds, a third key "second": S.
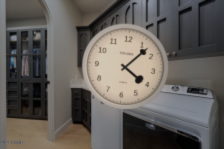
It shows {"hour": 4, "minute": 7}
